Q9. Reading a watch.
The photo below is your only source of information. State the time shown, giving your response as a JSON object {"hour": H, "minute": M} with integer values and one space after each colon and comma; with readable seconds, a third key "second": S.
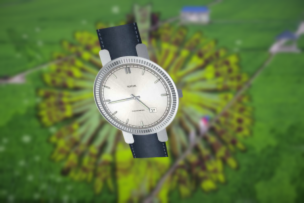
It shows {"hour": 4, "minute": 44}
